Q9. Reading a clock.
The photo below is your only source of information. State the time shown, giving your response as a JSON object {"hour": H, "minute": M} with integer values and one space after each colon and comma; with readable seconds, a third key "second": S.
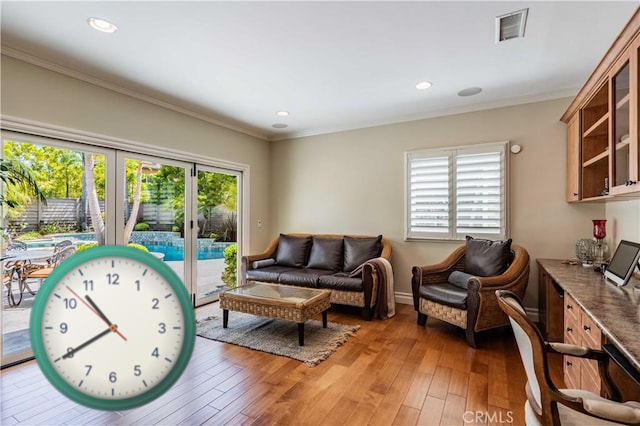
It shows {"hour": 10, "minute": 39, "second": 52}
